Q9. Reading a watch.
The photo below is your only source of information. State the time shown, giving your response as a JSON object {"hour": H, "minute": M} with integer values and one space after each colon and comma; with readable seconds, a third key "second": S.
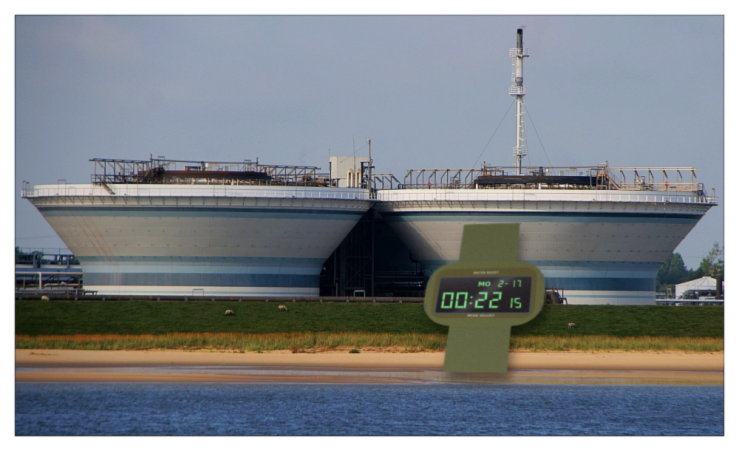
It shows {"hour": 0, "minute": 22, "second": 15}
